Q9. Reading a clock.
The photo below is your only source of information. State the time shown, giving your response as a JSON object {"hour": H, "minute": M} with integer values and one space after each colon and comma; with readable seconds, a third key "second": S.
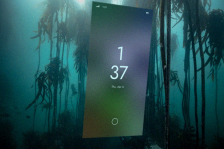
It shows {"hour": 1, "minute": 37}
